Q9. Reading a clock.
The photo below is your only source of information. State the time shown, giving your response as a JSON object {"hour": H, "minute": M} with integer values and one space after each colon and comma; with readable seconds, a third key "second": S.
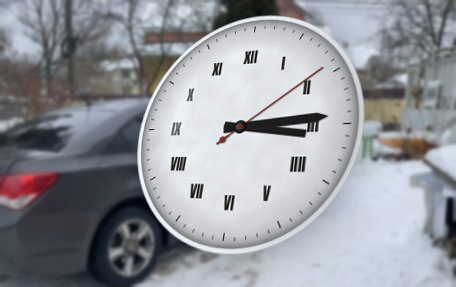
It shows {"hour": 3, "minute": 14, "second": 9}
